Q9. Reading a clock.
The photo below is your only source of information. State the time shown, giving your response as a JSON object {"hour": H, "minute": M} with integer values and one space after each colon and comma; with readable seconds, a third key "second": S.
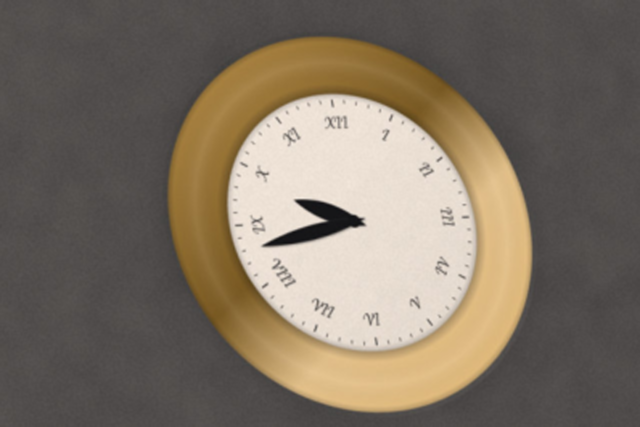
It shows {"hour": 9, "minute": 43}
